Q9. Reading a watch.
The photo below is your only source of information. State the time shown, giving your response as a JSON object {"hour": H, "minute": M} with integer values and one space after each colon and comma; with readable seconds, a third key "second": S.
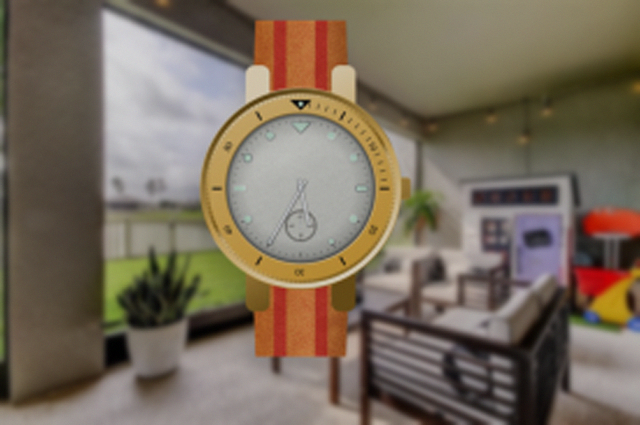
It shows {"hour": 5, "minute": 35}
